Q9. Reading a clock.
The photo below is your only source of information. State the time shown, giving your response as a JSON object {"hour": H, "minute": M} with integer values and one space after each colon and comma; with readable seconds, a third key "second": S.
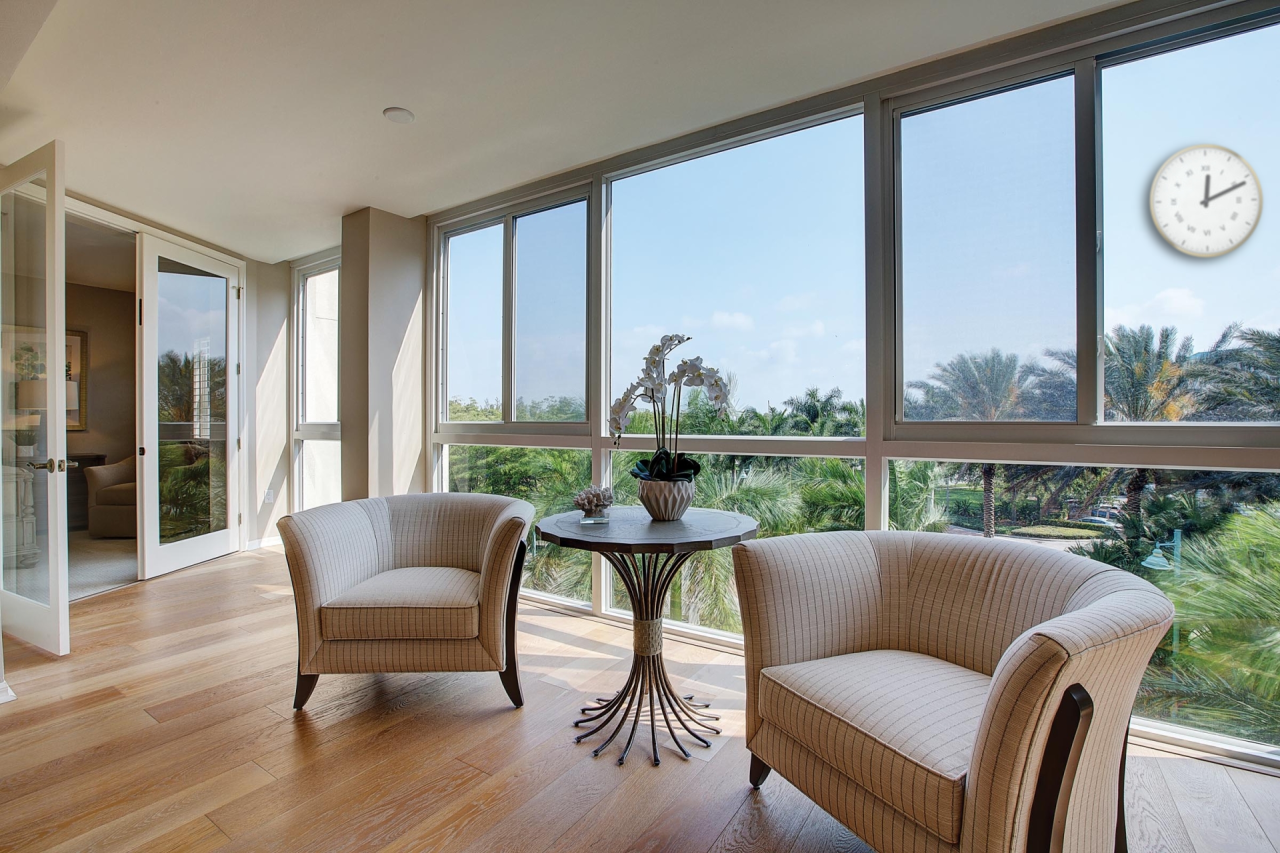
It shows {"hour": 12, "minute": 11}
